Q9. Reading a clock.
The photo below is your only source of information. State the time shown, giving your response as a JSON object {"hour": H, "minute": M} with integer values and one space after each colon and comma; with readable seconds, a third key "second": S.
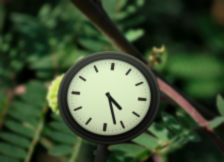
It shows {"hour": 4, "minute": 27}
